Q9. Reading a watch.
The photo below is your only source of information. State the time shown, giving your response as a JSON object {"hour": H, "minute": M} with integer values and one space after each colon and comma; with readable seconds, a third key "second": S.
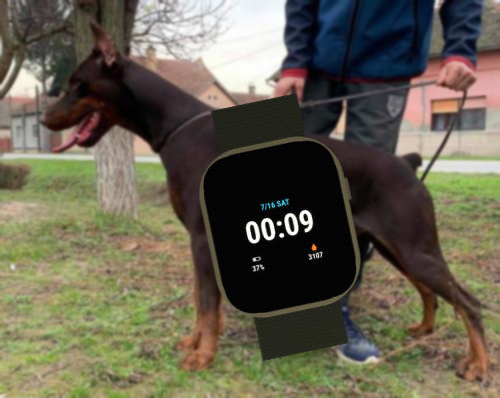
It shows {"hour": 0, "minute": 9}
